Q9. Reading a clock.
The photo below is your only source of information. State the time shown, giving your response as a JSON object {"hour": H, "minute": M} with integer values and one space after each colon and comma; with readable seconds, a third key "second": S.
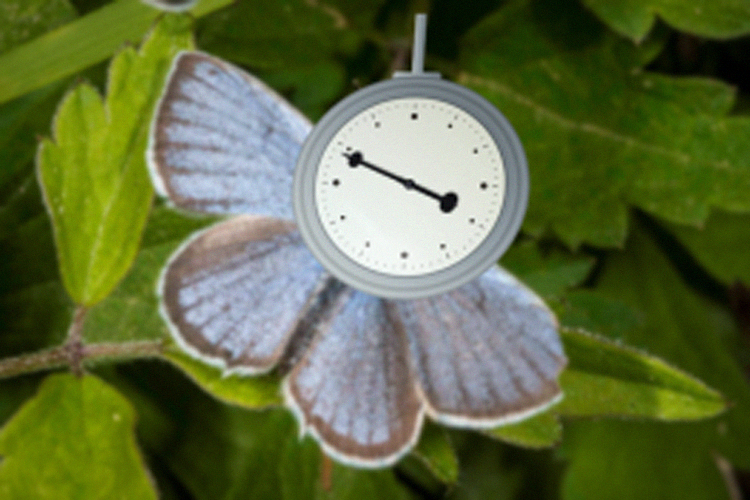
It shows {"hour": 3, "minute": 49}
